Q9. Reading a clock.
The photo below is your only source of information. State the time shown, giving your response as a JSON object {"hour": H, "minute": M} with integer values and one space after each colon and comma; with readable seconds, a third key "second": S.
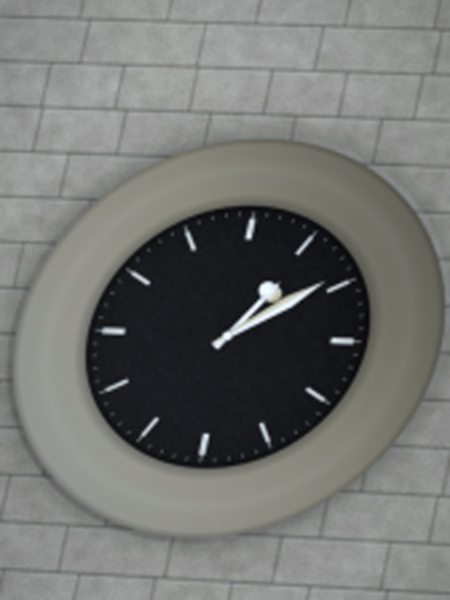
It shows {"hour": 1, "minute": 9}
